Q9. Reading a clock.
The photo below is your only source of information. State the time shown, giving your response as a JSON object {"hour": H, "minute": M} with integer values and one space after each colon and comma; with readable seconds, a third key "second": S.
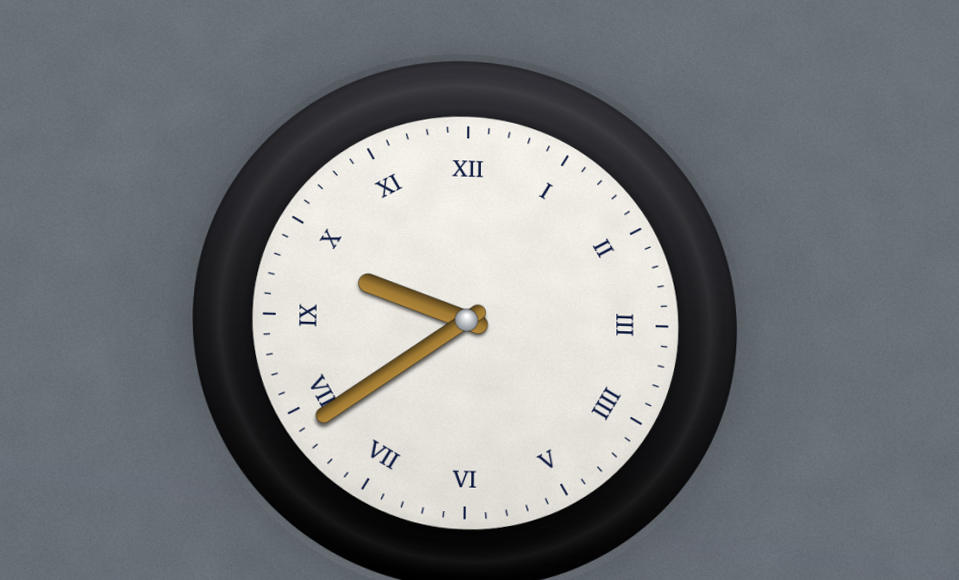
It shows {"hour": 9, "minute": 39}
